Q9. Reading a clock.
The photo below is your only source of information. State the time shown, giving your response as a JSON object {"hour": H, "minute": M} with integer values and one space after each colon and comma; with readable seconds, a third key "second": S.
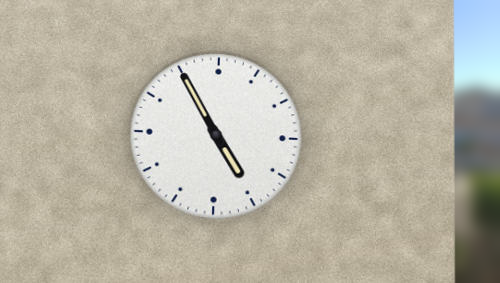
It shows {"hour": 4, "minute": 55}
